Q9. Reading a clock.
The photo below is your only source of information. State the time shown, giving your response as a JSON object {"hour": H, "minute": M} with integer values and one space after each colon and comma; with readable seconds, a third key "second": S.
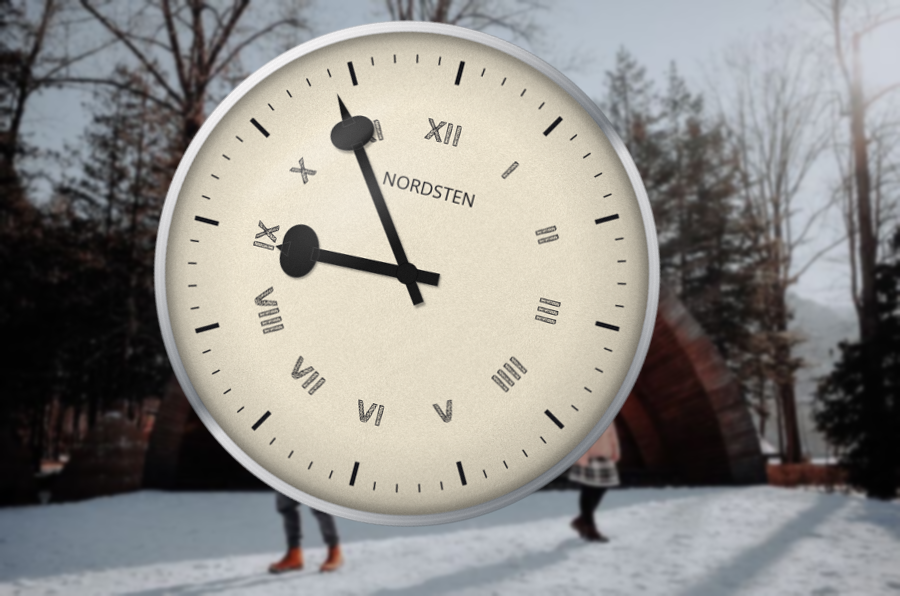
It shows {"hour": 8, "minute": 54}
